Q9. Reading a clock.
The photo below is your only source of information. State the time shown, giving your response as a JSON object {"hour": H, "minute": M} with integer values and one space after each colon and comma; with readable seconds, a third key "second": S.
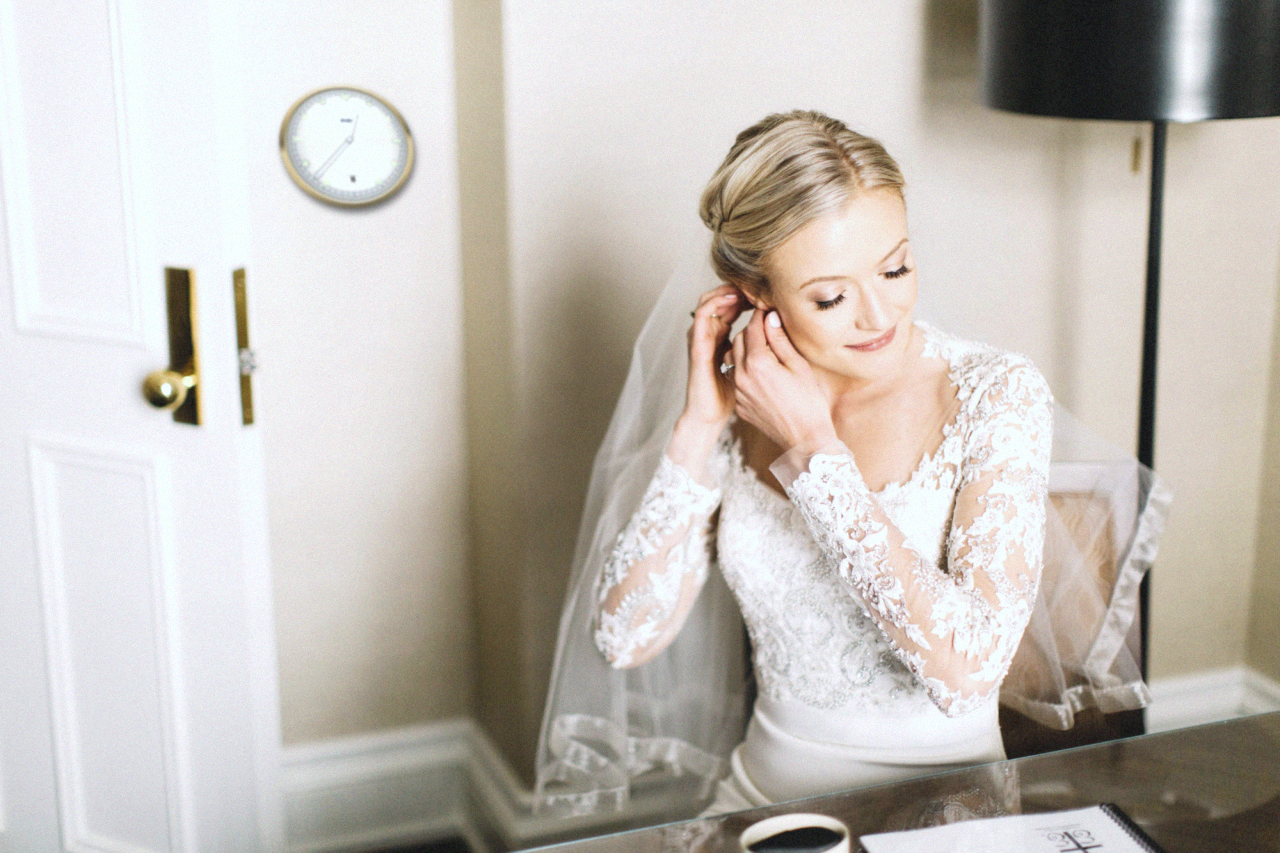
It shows {"hour": 12, "minute": 37}
